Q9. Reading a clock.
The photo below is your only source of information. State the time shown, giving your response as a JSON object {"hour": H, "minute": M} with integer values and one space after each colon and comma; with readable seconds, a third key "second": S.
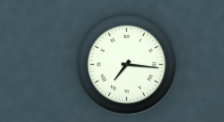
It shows {"hour": 7, "minute": 16}
